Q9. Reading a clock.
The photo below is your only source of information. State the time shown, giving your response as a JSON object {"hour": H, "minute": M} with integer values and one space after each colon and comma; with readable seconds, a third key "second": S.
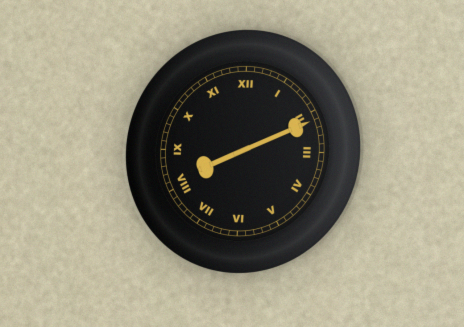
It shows {"hour": 8, "minute": 11}
